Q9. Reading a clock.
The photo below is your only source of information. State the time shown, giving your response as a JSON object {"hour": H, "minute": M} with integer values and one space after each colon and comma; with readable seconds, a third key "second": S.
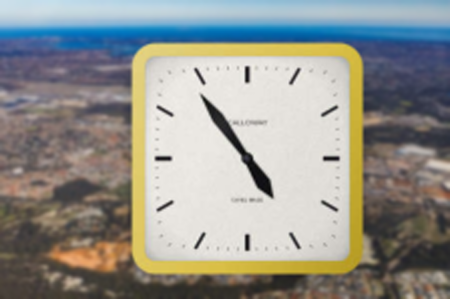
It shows {"hour": 4, "minute": 54}
